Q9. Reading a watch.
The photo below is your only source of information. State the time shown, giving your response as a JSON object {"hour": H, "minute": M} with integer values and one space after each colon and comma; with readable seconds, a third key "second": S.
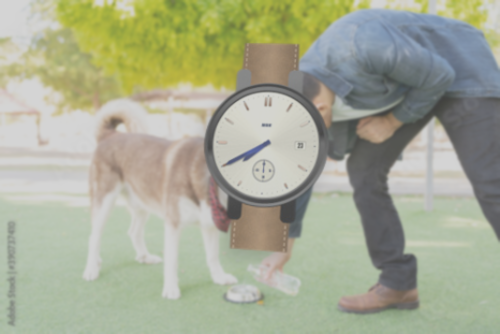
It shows {"hour": 7, "minute": 40}
